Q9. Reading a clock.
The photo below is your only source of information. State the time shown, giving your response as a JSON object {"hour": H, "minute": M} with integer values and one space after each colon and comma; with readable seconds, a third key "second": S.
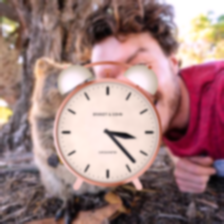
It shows {"hour": 3, "minute": 23}
